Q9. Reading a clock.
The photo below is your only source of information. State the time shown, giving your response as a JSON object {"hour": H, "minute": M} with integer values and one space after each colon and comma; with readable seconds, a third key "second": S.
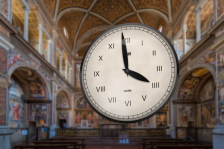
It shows {"hour": 3, "minute": 59}
